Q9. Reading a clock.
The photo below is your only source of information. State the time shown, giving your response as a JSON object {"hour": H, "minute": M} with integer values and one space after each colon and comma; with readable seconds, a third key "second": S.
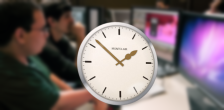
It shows {"hour": 1, "minute": 52}
